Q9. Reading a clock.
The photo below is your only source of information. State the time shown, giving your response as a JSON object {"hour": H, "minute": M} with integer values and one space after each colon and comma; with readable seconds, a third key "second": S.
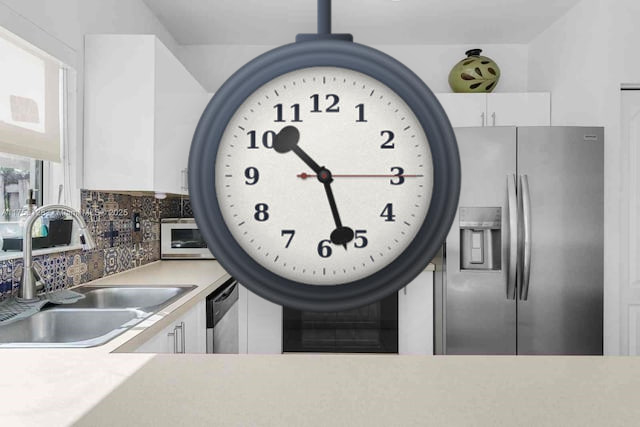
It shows {"hour": 10, "minute": 27, "second": 15}
